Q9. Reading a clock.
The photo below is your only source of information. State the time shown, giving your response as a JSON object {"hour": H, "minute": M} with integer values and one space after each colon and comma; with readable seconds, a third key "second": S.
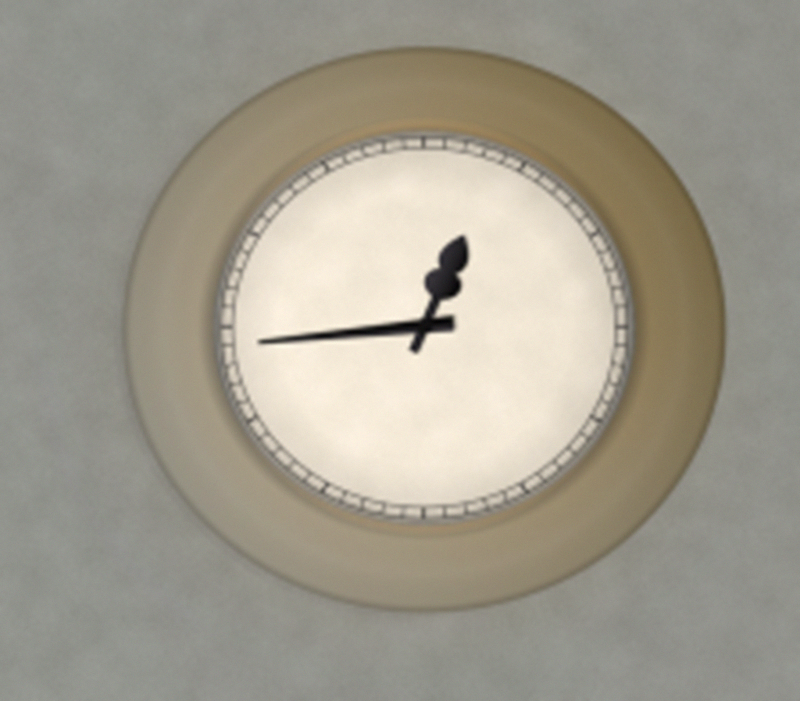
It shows {"hour": 12, "minute": 44}
